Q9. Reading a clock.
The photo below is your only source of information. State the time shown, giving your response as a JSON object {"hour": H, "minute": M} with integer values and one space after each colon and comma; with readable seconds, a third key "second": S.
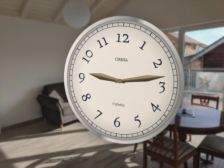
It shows {"hour": 9, "minute": 13}
